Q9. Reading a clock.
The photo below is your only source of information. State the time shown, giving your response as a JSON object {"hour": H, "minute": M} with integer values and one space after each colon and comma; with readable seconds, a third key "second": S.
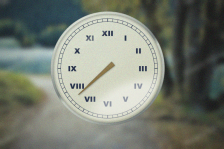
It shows {"hour": 7, "minute": 38}
